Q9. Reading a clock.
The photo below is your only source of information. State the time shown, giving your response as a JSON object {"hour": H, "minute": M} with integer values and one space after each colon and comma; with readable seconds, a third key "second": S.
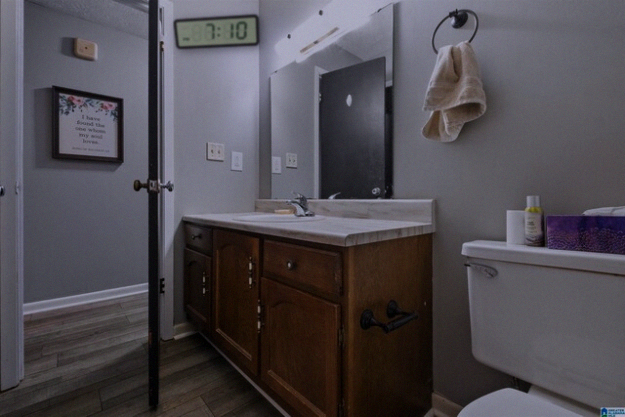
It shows {"hour": 7, "minute": 10}
